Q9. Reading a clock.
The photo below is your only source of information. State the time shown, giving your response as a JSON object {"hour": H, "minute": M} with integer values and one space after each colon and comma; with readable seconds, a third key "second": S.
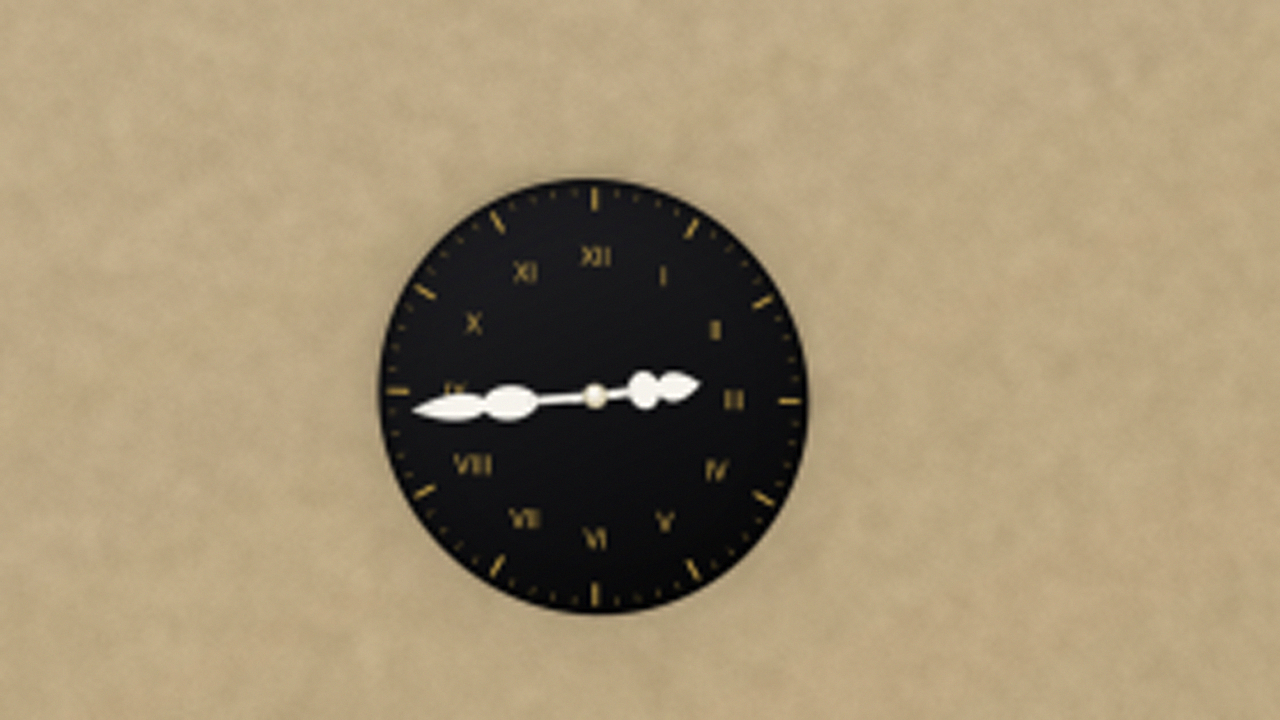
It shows {"hour": 2, "minute": 44}
